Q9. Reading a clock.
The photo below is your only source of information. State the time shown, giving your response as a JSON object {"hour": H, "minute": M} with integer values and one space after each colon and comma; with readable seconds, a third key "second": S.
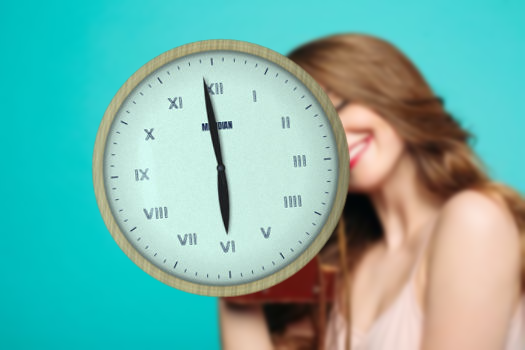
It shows {"hour": 5, "minute": 59}
